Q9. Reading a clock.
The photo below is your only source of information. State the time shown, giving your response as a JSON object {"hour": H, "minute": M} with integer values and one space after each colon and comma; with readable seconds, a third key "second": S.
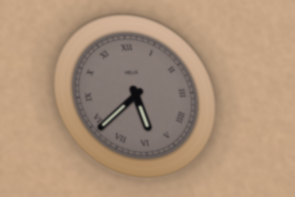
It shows {"hour": 5, "minute": 39}
